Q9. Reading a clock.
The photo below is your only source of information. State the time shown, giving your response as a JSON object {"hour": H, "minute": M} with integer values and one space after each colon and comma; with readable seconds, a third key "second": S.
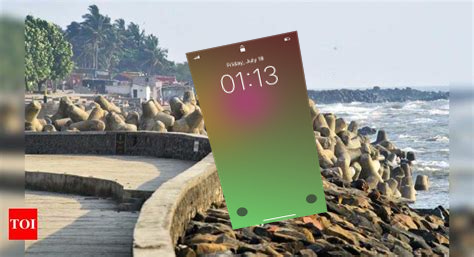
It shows {"hour": 1, "minute": 13}
